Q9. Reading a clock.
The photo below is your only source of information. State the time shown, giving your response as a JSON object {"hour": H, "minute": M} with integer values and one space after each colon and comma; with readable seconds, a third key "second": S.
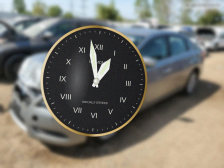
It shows {"hour": 12, "minute": 58}
